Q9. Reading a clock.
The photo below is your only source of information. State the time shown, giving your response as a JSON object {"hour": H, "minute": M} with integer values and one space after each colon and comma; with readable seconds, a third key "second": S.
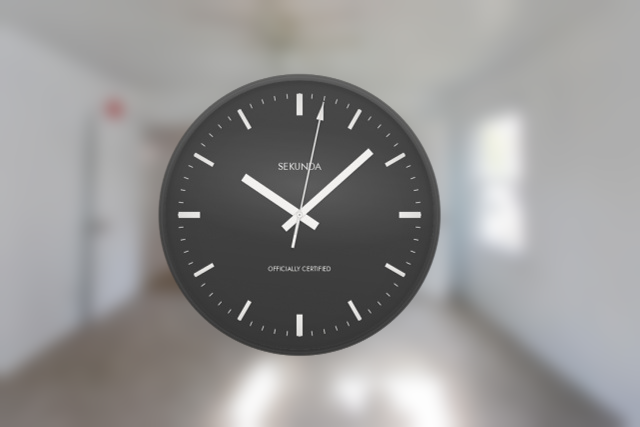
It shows {"hour": 10, "minute": 8, "second": 2}
